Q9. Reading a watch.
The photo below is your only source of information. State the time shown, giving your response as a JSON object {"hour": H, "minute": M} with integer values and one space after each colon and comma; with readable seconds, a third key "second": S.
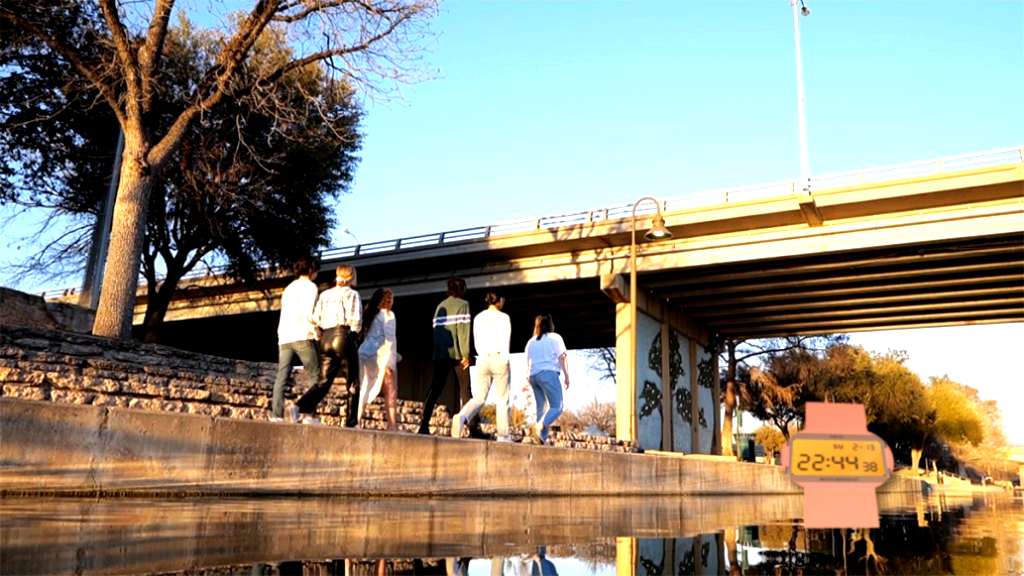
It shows {"hour": 22, "minute": 44, "second": 38}
